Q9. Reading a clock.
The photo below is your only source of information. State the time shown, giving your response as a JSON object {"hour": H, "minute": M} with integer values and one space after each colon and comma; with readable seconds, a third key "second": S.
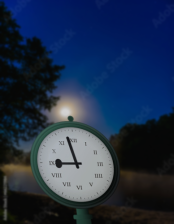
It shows {"hour": 8, "minute": 58}
